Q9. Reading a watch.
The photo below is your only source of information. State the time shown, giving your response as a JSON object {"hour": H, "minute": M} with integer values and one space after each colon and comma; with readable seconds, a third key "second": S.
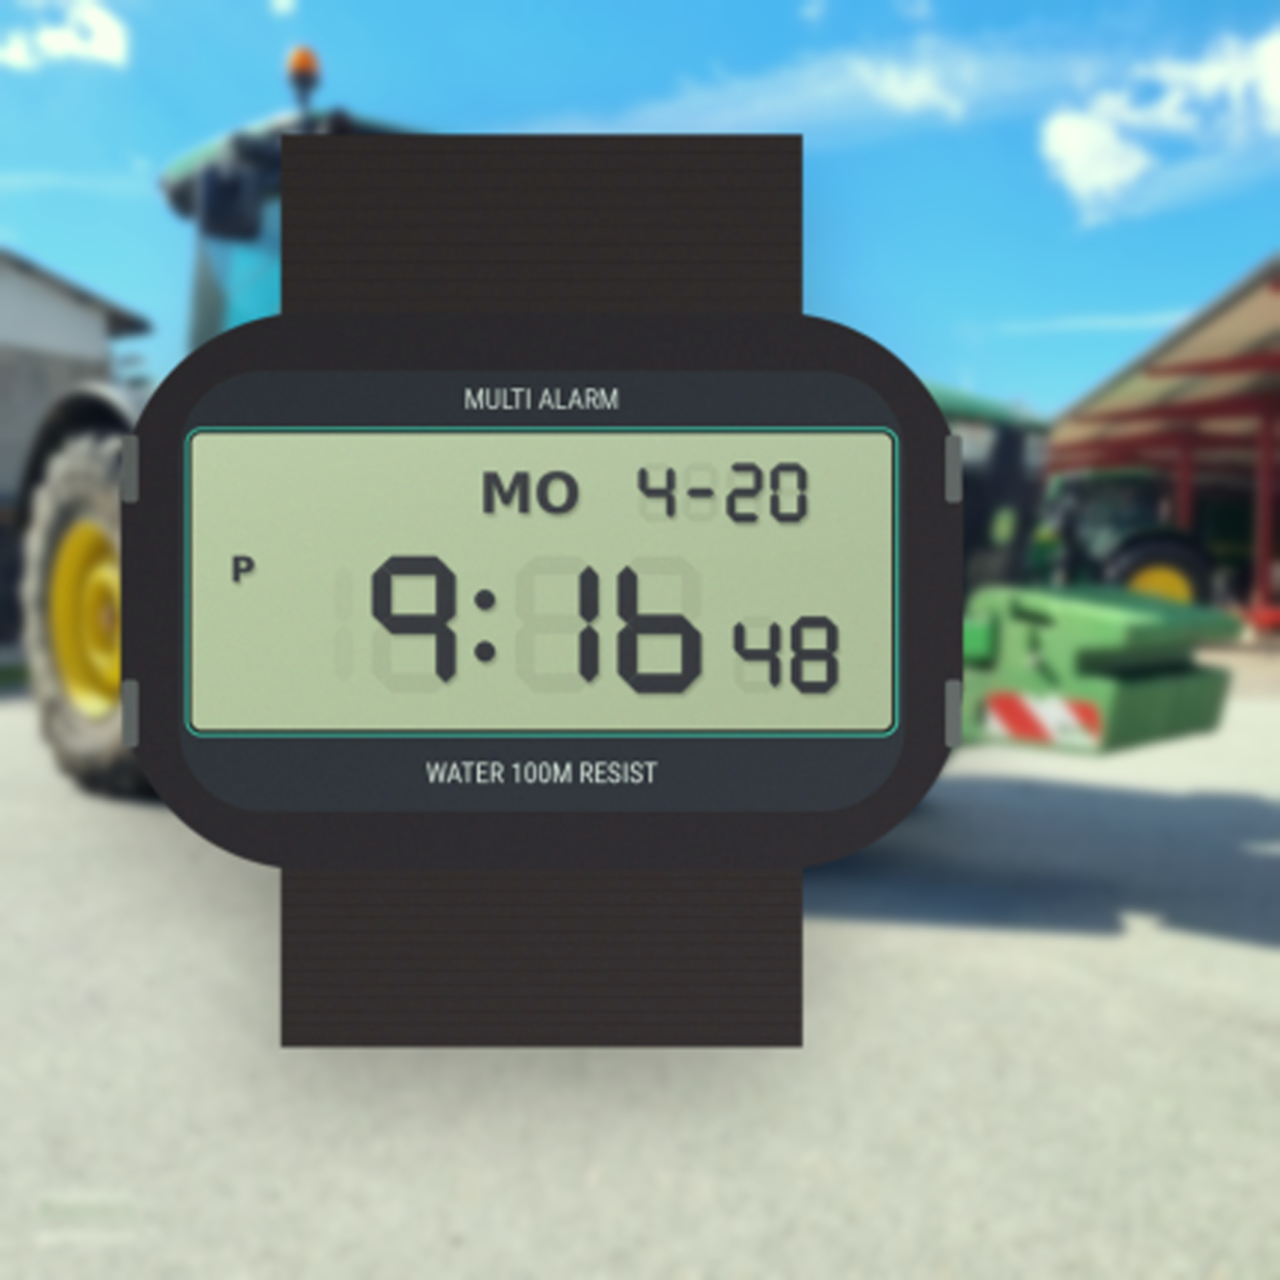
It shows {"hour": 9, "minute": 16, "second": 48}
